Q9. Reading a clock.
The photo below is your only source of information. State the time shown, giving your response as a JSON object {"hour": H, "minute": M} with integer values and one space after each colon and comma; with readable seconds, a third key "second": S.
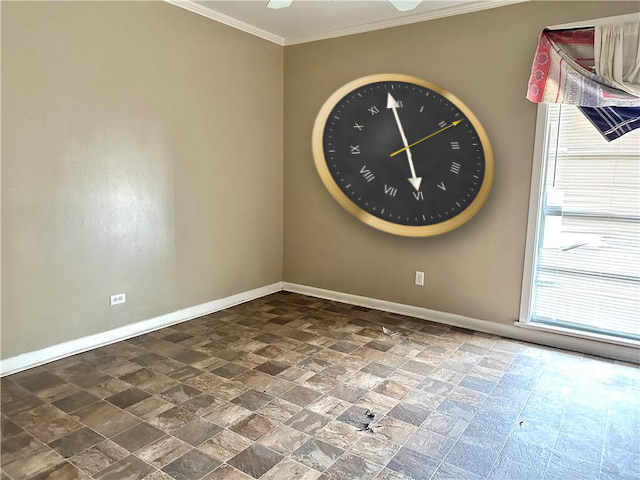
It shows {"hour": 5, "minute": 59, "second": 11}
